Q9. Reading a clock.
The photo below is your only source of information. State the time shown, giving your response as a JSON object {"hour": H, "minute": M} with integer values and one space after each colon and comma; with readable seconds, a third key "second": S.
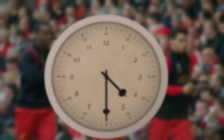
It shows {"hour": 4, "minute": 30}
